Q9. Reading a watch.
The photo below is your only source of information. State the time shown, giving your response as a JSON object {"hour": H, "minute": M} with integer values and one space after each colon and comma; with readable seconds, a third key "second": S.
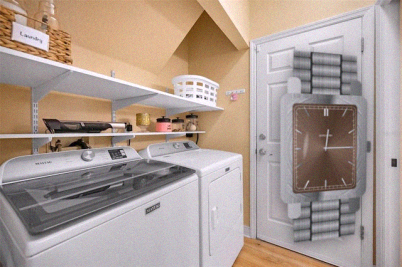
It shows {"hour": 12, "minute": 15}
